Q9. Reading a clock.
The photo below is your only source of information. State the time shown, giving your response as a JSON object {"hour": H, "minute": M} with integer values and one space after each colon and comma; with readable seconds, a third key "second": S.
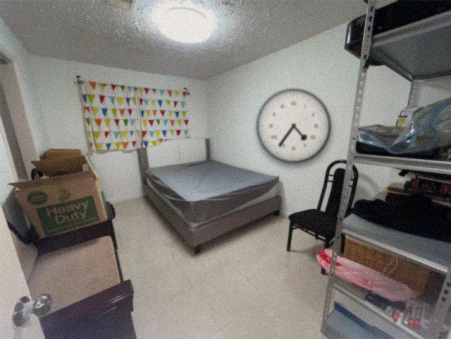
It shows {"hour": 4, "minute": 36}
